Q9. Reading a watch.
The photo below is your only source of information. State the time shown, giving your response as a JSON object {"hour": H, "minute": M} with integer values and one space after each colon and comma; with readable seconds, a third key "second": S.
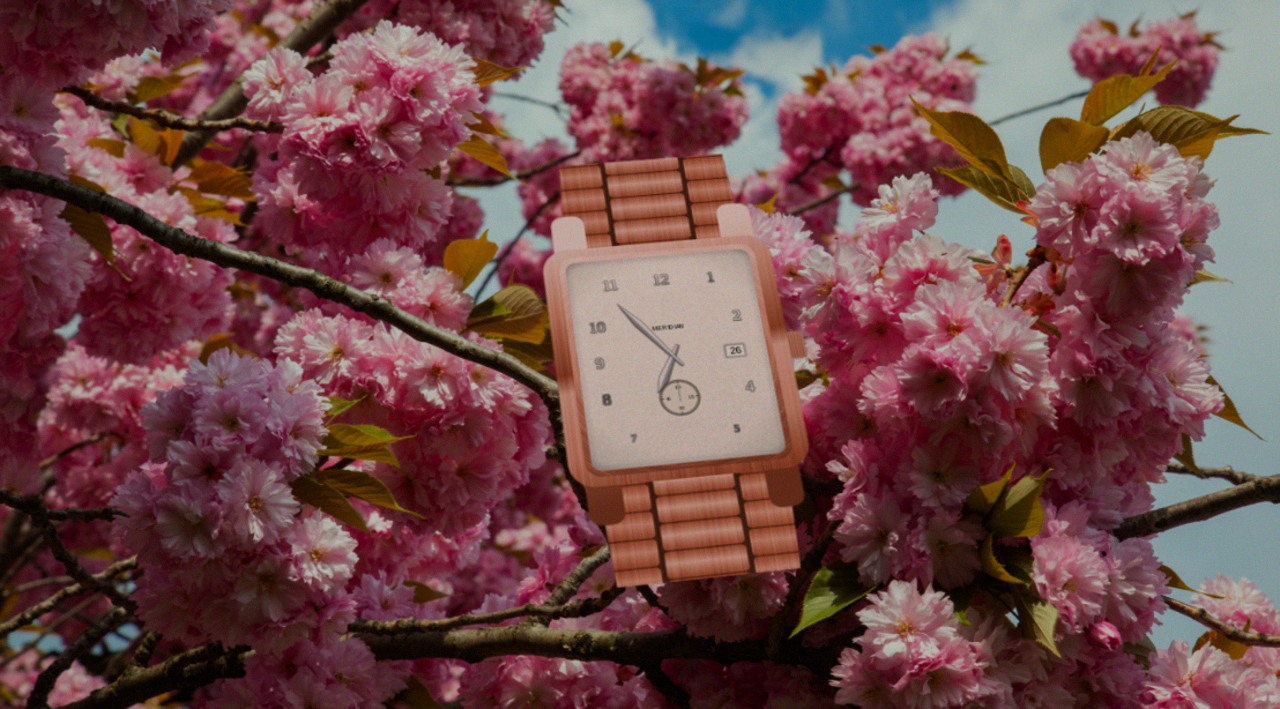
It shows {"hour": 6, "minute": 54}
